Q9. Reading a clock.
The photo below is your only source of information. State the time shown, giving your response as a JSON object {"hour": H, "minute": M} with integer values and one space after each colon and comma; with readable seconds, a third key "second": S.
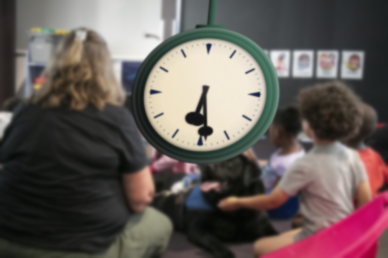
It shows {"hour": 6, "minute": 29}
